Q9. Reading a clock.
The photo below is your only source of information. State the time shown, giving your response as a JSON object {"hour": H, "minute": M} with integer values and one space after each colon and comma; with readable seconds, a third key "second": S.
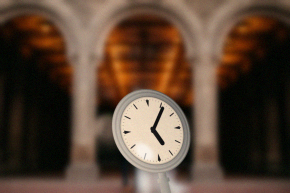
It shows {"hour": 5, "minute": 6}
